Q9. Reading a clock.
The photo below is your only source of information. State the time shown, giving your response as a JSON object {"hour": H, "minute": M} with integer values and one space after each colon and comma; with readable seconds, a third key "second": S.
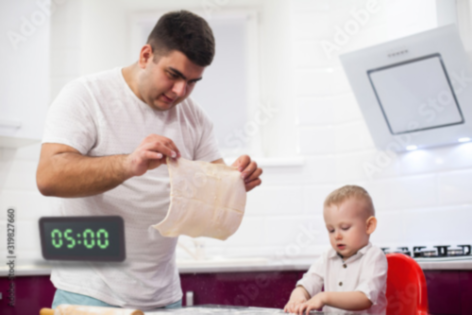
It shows {"hour": 5, "minute": 0}
